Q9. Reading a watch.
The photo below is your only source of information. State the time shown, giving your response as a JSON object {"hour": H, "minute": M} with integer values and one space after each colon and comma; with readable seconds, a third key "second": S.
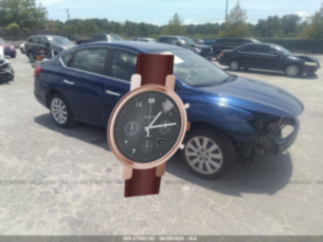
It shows {"hour": 1, "minute": 14}
